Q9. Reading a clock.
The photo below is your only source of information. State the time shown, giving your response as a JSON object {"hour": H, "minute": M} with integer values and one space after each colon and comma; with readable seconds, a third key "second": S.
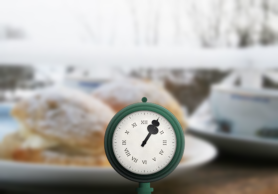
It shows {"hour": 1, "minute": 5}
